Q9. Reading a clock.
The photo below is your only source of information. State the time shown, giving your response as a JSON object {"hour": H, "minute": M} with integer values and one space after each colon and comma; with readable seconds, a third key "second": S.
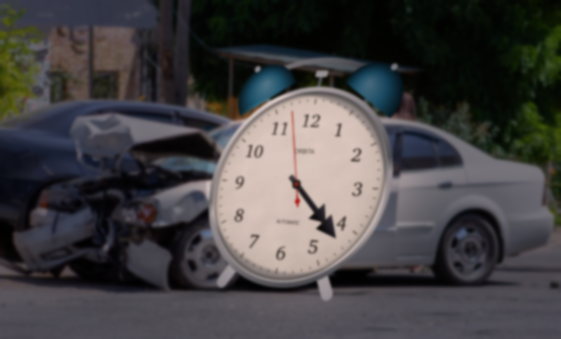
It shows {"hour": 4, "minute": 21, "second": 57}
